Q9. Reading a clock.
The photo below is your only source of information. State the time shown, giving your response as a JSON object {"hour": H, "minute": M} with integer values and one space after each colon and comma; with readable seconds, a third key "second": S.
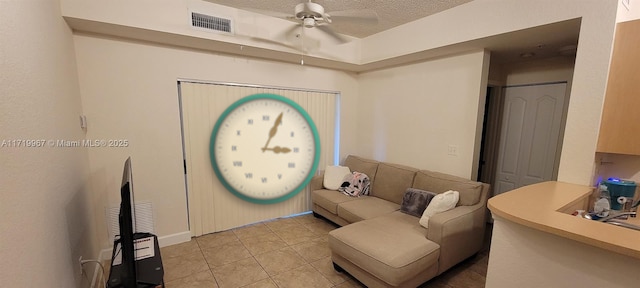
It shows {"hour": 3, "minute": 4}
